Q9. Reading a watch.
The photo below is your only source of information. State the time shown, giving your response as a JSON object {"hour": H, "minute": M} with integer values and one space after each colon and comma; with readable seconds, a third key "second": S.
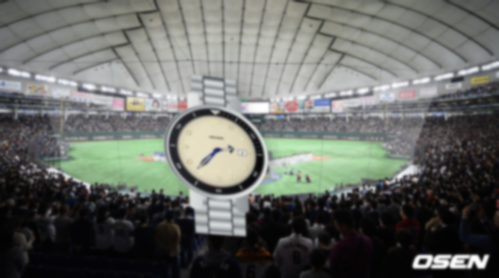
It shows {"hour": 2, "minute": 37}
